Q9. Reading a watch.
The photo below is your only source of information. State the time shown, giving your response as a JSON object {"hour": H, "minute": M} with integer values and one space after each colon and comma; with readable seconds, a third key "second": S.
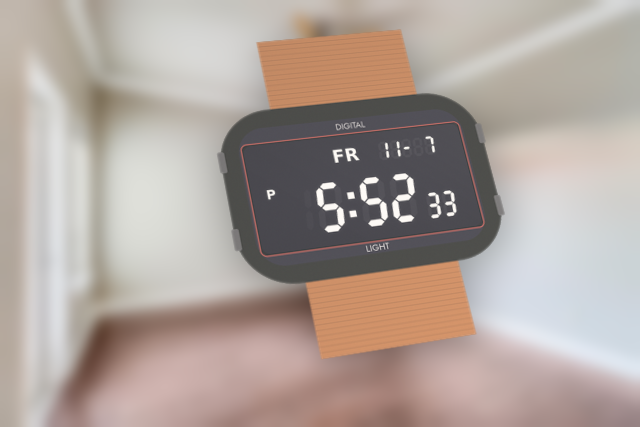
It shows {"hour": 5, "minute": 52, "second": 33}
